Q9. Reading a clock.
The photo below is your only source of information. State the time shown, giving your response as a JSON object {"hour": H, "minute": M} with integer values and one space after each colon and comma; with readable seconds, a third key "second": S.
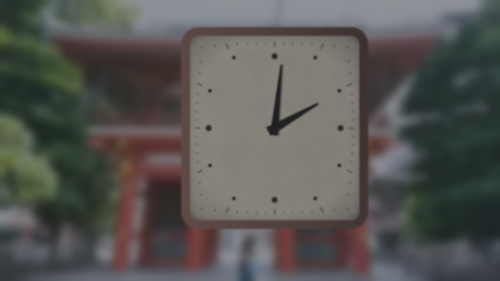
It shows {"hour": 2, "minute": 1}
